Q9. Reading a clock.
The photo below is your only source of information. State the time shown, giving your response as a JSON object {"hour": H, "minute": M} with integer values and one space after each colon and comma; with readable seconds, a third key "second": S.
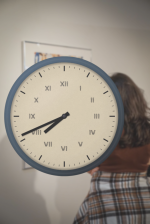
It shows {"hour": 7, "minute": 41}
